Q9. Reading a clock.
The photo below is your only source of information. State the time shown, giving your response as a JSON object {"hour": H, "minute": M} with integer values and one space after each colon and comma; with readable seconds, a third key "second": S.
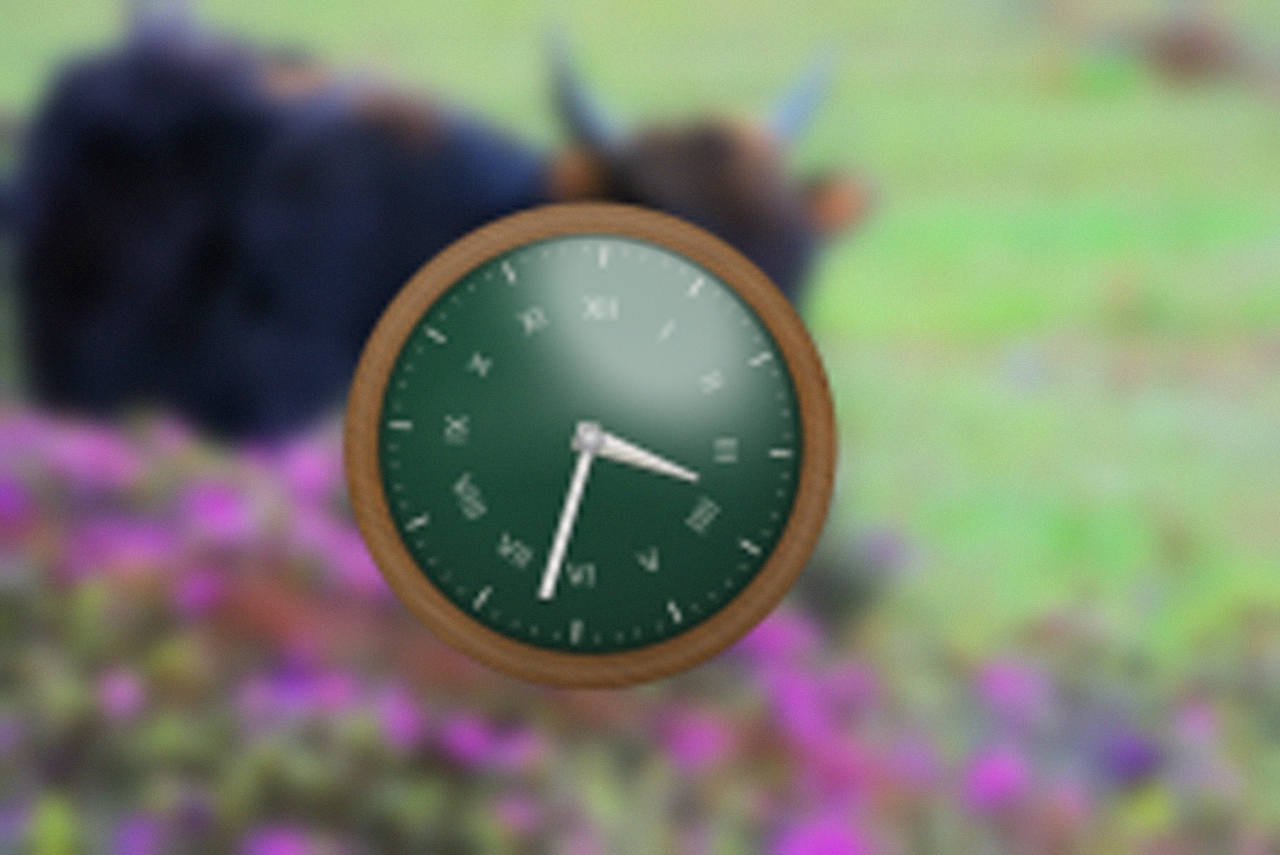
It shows {"hour": 3, "minute": 32}
